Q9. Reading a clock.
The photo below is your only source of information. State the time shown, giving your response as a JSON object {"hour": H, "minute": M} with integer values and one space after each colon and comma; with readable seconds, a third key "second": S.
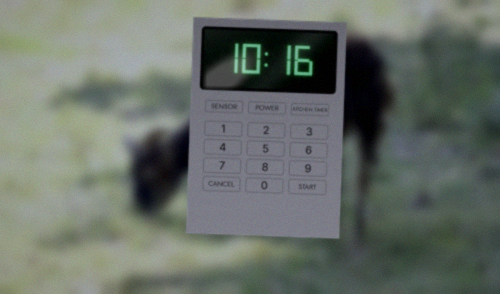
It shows {"hour": 10, "minute": 16}
